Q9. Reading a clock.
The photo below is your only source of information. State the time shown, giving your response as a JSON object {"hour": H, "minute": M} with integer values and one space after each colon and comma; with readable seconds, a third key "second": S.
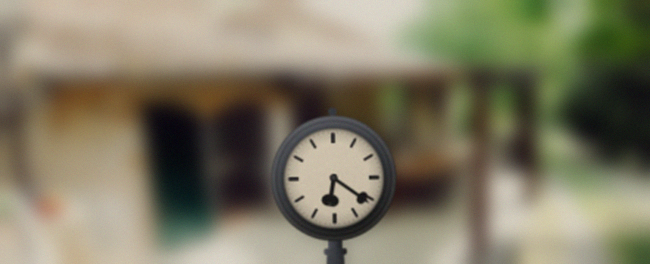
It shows {"hour": 6, "minute": 21}
